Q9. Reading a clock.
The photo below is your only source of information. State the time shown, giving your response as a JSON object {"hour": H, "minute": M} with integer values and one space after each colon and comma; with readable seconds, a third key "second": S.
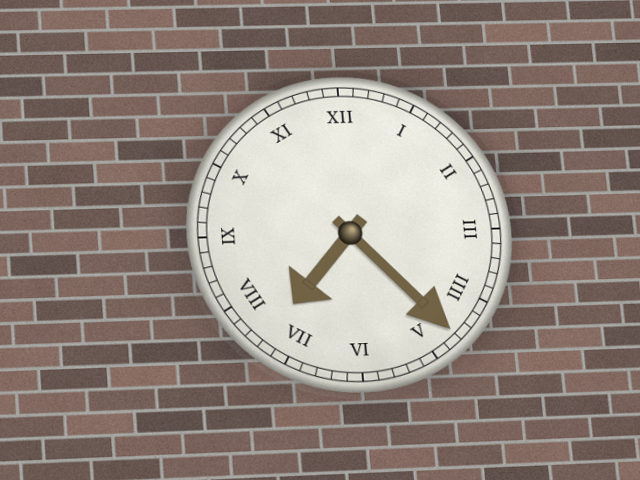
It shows {"hour": 7, "minute": 23}
